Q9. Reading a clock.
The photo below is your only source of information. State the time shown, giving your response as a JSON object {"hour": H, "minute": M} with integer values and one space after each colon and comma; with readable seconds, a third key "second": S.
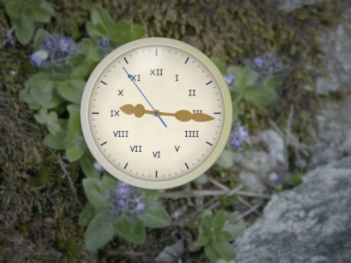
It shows {"hour": 9, "minute": 15, "second": 54}
